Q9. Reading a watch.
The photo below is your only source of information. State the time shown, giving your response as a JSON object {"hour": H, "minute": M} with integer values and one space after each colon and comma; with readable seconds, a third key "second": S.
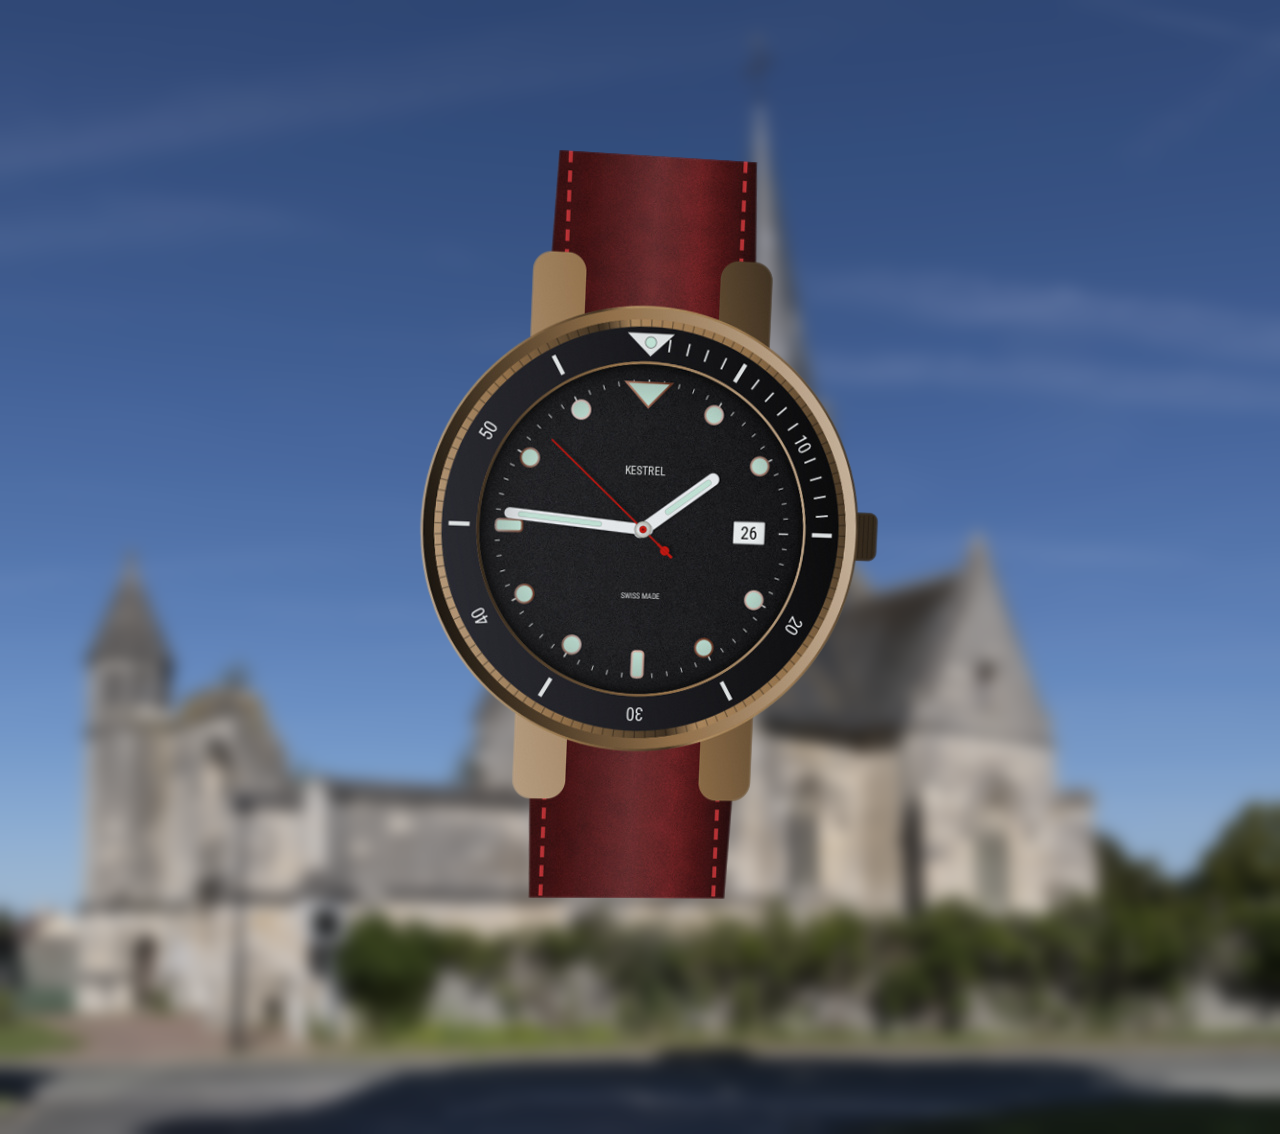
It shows {"hour": 1, "minute": 45, "second": 52}
